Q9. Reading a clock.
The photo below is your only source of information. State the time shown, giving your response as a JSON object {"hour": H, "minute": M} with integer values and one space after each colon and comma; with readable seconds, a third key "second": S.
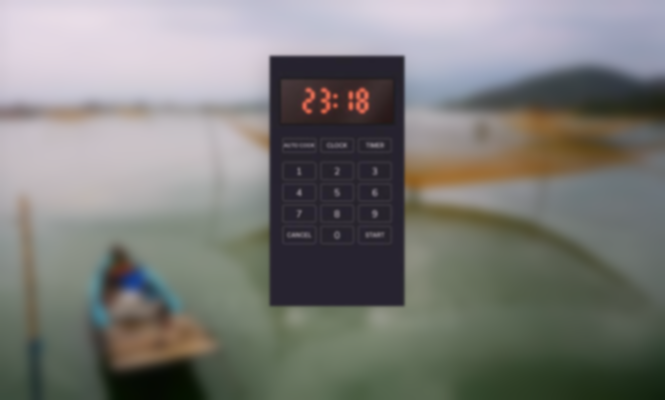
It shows {"hour": 23, "minute": 18}
